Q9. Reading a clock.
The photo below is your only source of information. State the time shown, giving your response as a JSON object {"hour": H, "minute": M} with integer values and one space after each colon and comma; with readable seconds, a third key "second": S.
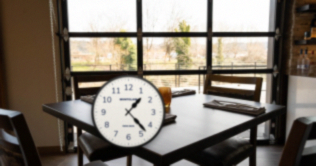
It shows {"hour": 1, "minute": 23}
